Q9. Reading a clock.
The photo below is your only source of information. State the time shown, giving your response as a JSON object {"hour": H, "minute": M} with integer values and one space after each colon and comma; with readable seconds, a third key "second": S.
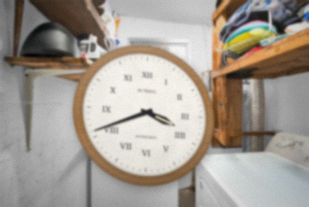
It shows {"hour": 3, "minute": 41}
